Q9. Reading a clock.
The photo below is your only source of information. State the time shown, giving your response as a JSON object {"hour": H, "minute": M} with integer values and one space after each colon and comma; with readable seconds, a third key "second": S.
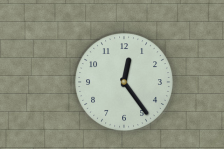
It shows {"hour": 12, "minute": 24}
